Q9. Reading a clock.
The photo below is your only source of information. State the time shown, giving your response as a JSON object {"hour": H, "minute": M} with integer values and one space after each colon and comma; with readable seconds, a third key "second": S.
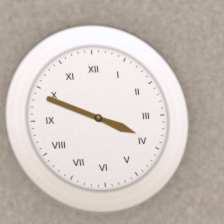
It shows {"hour": 3, "minute": 49}
